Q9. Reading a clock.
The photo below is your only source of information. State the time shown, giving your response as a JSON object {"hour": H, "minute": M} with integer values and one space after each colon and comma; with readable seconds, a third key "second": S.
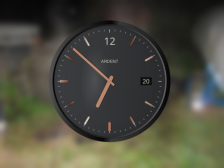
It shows {"hour": 6, "minute": 52}
